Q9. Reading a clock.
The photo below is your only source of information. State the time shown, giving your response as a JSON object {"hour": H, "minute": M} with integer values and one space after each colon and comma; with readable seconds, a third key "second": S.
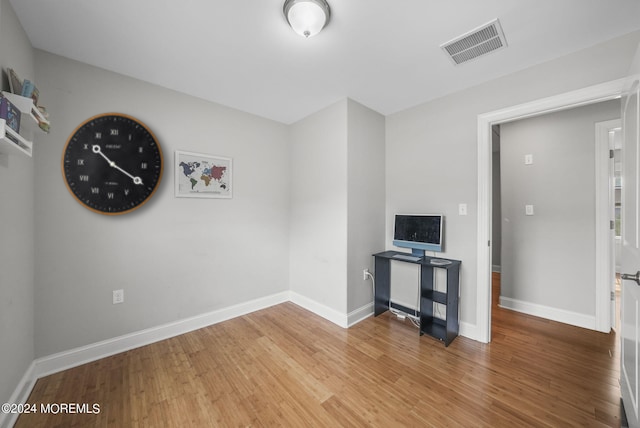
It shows {"hour": 10, "minute": 20}
